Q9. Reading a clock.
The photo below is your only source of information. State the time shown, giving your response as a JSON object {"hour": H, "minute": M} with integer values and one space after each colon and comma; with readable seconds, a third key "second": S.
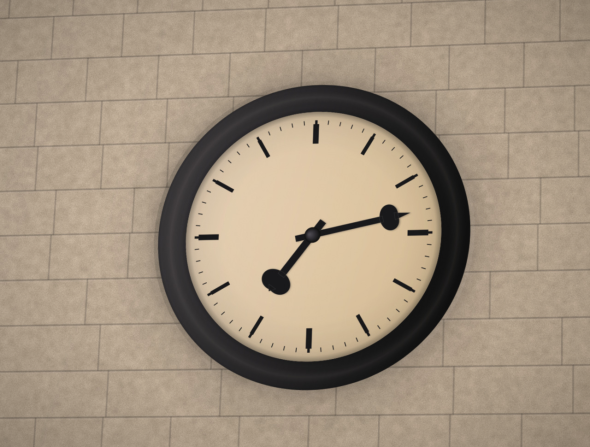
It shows {"hour": 7, "minute": 13}
